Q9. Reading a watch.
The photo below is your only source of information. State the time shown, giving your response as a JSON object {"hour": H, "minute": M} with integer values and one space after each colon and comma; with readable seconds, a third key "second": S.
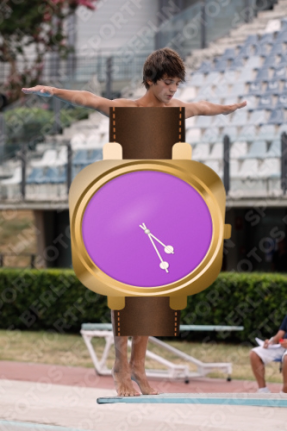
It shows {"hour": 4, "minute": 26}
